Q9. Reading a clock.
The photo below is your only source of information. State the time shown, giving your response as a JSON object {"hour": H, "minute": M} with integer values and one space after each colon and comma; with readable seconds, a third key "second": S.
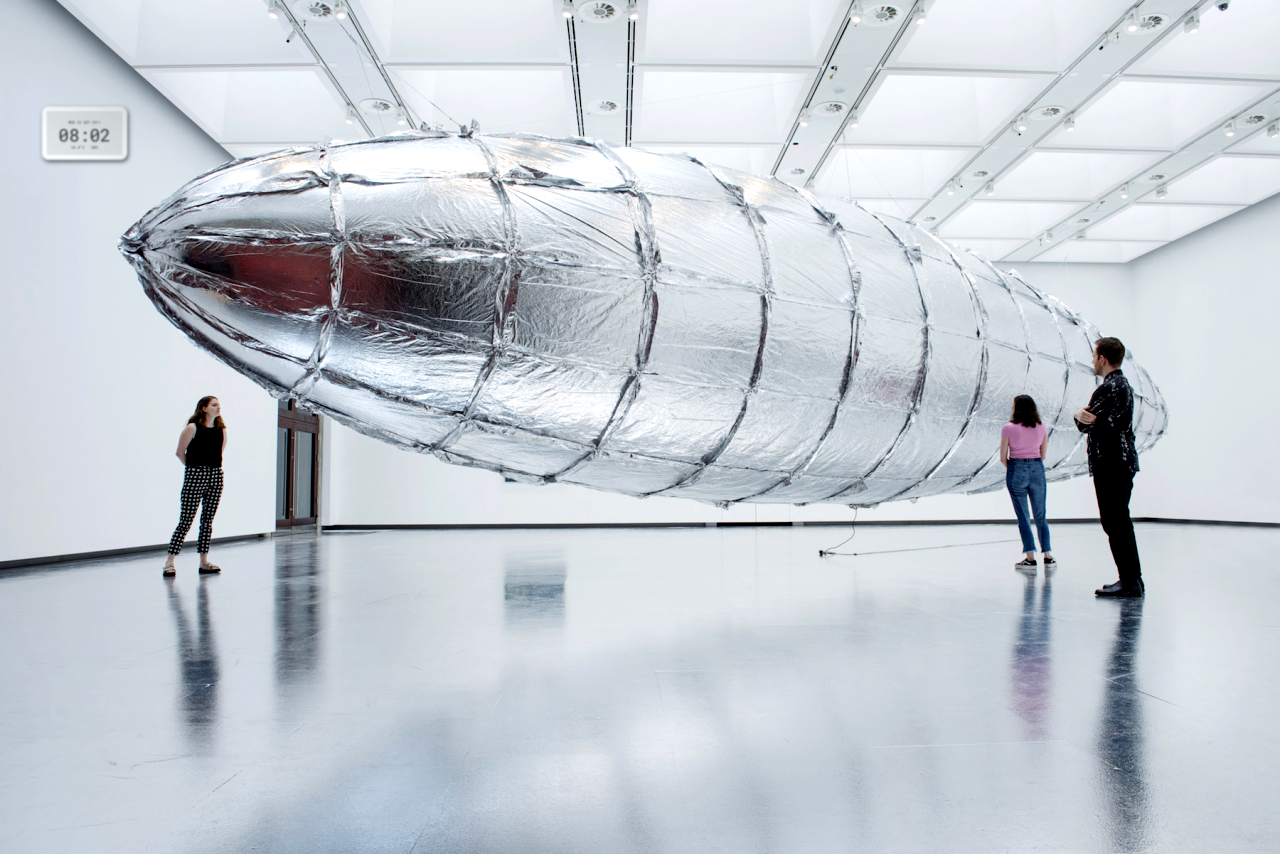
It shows {"hour": 8, "minute": 2}
